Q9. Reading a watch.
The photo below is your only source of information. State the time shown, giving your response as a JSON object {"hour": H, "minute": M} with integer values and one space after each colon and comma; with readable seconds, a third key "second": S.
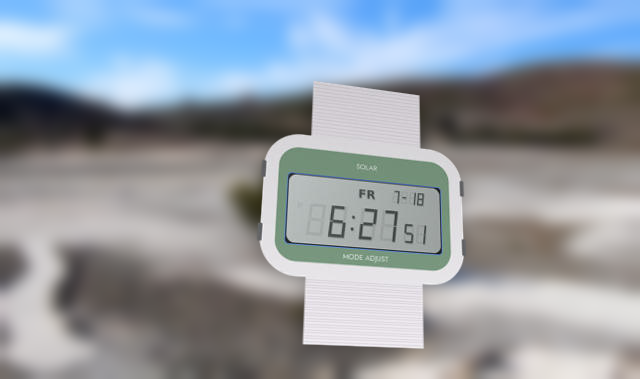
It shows {"hour": 6, "minute": 27, "second": 51}
